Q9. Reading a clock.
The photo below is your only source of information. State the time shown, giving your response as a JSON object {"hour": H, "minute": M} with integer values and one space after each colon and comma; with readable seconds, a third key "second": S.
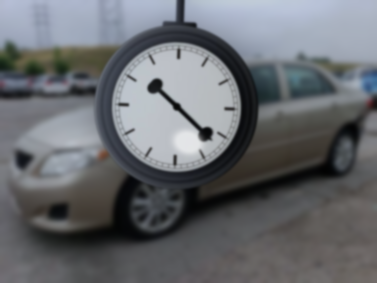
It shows {"hour": 10, "minute": 22}
